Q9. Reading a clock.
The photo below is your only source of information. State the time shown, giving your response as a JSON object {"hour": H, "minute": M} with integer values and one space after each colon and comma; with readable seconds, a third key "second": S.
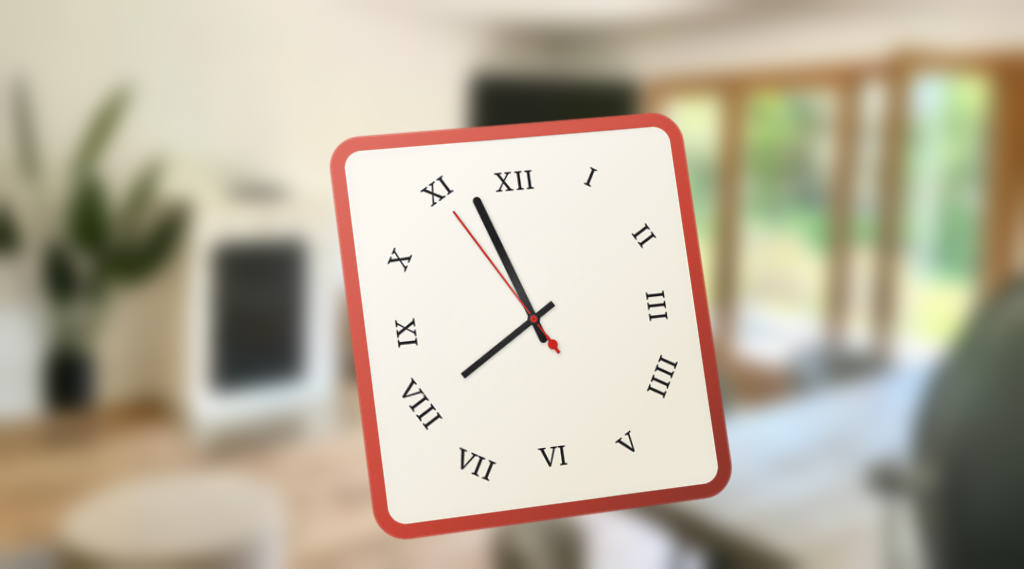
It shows {"hour": 7, "minute": 56, "second": 55}
